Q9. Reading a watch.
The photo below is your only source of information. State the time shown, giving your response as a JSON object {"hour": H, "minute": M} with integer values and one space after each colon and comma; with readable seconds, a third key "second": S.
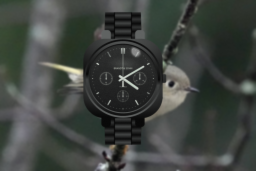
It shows {"hour": 4, "minute": 10}
